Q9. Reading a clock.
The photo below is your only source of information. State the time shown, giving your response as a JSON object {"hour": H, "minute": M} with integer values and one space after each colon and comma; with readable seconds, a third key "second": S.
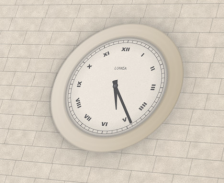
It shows {"hour": 5, "minute": 24}
